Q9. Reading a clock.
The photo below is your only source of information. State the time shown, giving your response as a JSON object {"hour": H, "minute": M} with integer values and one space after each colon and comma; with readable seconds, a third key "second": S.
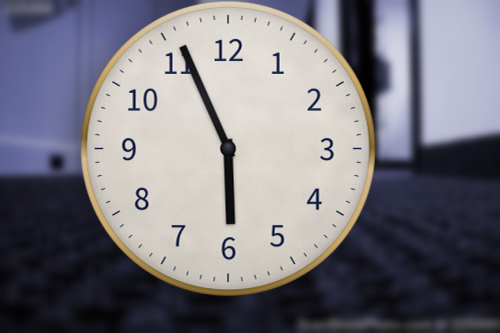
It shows {"hour": 5, "minute": 56}
